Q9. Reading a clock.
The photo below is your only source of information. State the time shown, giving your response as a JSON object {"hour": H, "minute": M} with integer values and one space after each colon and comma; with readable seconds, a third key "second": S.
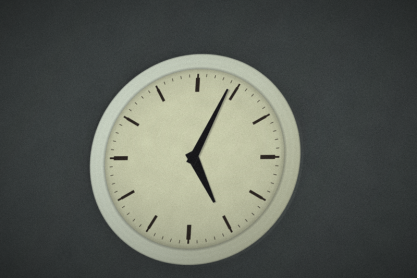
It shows {"hour": 5, "minute": 4}
